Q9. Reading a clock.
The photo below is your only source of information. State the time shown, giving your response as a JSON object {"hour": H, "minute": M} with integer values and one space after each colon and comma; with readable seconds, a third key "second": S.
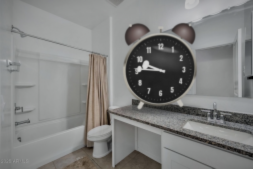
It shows {"hour": 9, "minute": 46}
